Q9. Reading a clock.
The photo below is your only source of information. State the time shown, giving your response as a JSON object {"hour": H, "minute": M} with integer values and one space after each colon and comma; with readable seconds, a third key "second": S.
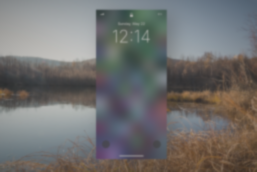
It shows {"hour": 12, "minute": 14}
